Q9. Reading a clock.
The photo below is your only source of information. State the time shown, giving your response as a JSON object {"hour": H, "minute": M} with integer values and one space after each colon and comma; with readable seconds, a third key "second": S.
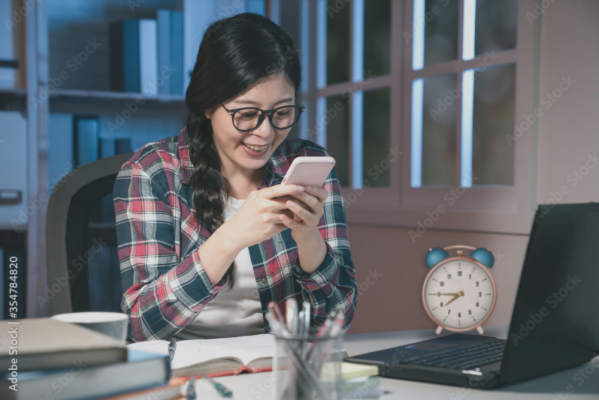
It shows {"hour": 7, "minute": 45}
